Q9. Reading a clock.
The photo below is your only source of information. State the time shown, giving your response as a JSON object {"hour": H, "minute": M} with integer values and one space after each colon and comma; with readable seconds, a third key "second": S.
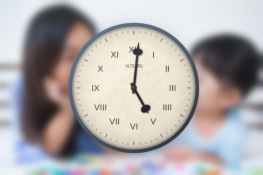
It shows {"hour": 5, "minute": 1}
